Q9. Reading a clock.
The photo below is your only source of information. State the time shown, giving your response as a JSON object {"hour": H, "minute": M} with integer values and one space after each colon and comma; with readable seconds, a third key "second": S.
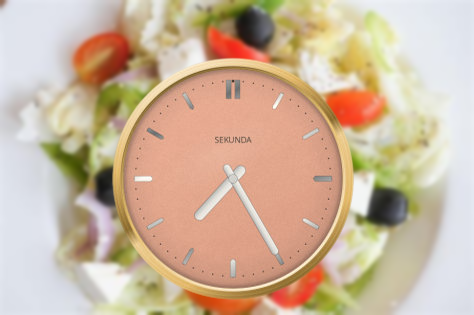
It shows {"hour": 7, "minute": 25}
